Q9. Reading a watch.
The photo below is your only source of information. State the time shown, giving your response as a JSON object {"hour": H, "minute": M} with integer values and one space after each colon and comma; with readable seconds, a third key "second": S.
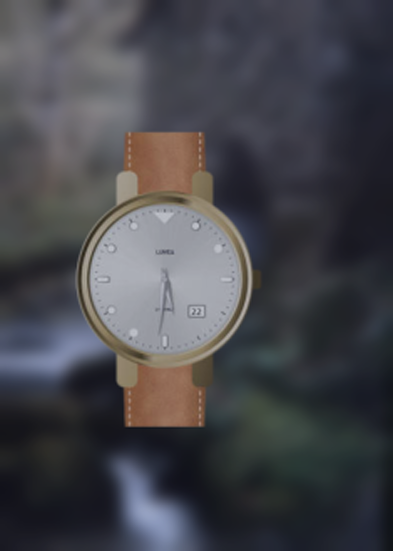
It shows {"hour": 5, "minute": 31}
